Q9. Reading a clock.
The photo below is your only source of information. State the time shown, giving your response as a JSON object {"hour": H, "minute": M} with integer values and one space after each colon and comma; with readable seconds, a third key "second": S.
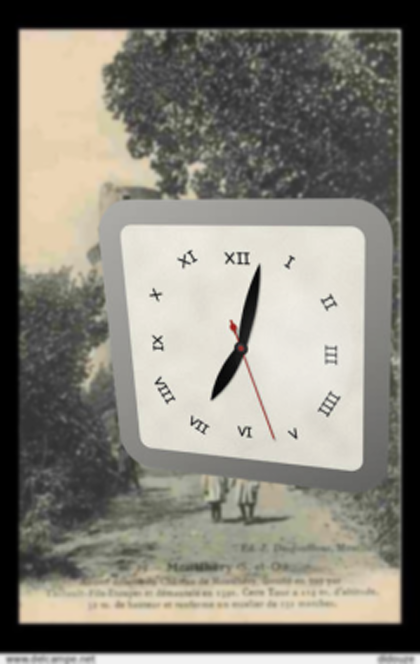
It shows {"hour": 7, "minute": 2, "second": 27}
